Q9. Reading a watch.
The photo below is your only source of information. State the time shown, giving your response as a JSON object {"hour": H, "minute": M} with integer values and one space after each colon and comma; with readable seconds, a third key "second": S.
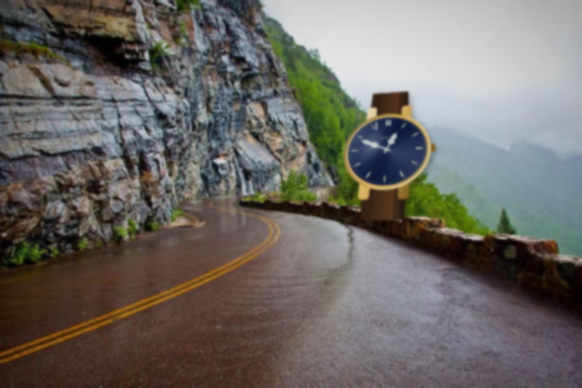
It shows {"hour": 12, "minute": 49}
